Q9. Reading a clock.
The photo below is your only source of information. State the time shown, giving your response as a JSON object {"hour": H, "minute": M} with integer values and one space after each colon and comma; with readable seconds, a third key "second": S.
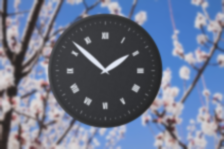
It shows {"hour": 1, "minute": 52}
